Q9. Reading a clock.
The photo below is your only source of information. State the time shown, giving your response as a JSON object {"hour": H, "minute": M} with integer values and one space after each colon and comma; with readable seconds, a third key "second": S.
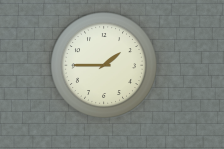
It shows {"hour": 1, "minute": 45}
